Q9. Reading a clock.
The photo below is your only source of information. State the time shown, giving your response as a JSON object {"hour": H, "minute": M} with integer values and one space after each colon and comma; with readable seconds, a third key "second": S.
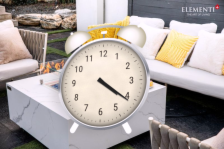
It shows {"hour": 4, "minute": 21}
